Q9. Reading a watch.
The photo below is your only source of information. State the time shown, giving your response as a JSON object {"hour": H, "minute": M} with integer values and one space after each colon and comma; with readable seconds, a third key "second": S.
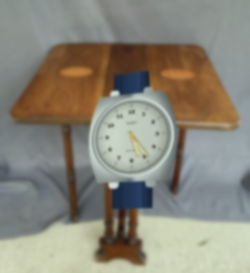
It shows {"hour": 5, "minute": 24}
